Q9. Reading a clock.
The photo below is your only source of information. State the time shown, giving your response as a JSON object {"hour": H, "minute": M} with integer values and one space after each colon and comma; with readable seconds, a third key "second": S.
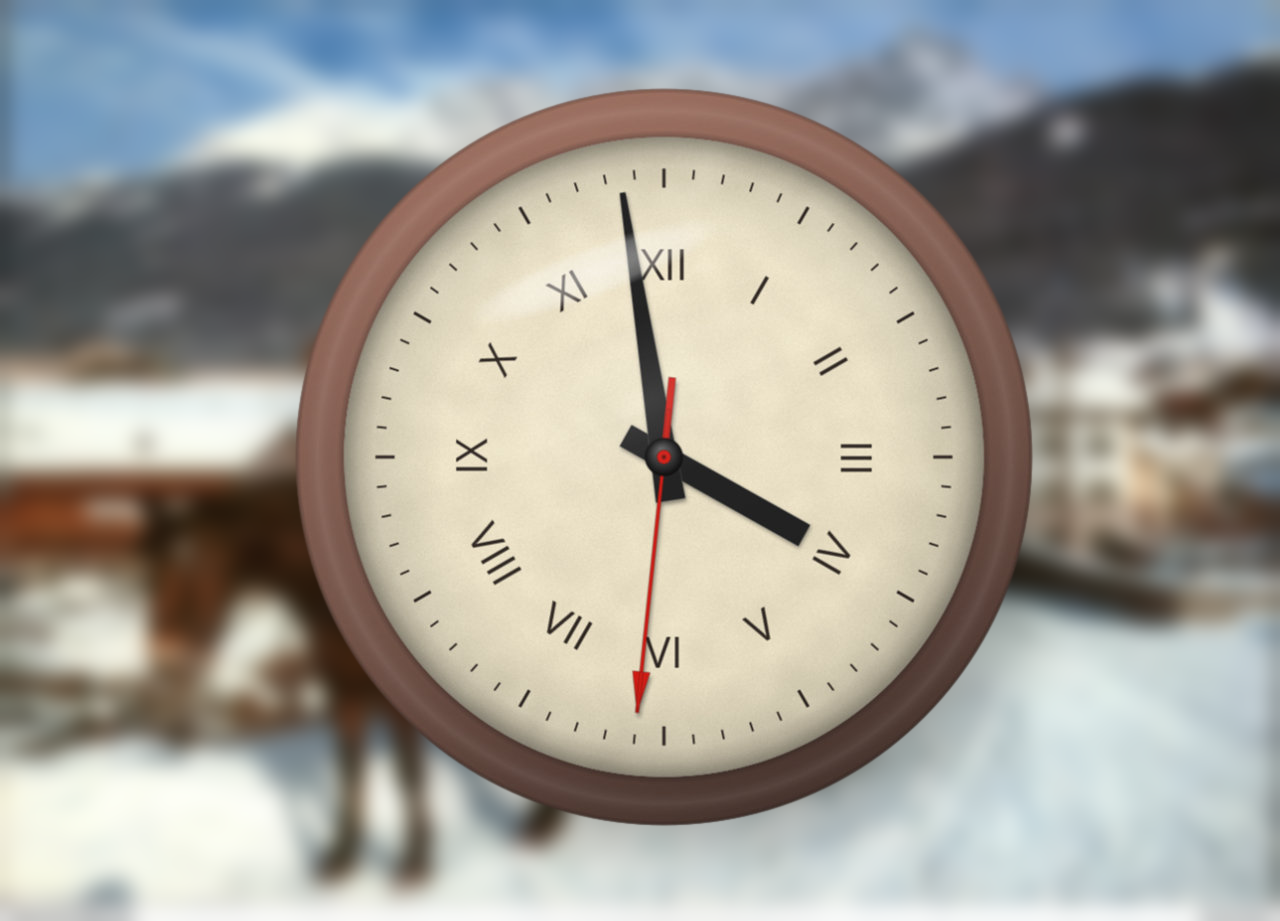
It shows {"hour": 3, "minute": 58, "second": 31}
